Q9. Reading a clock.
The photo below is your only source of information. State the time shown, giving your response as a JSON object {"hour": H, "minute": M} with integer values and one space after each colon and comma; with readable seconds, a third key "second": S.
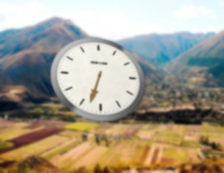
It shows {"hour": 6, "minute": 33}
